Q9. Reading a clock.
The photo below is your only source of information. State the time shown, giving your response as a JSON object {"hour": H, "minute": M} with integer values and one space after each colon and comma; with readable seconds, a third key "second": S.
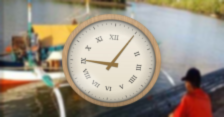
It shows {"hour": 9, "minute": 5}
